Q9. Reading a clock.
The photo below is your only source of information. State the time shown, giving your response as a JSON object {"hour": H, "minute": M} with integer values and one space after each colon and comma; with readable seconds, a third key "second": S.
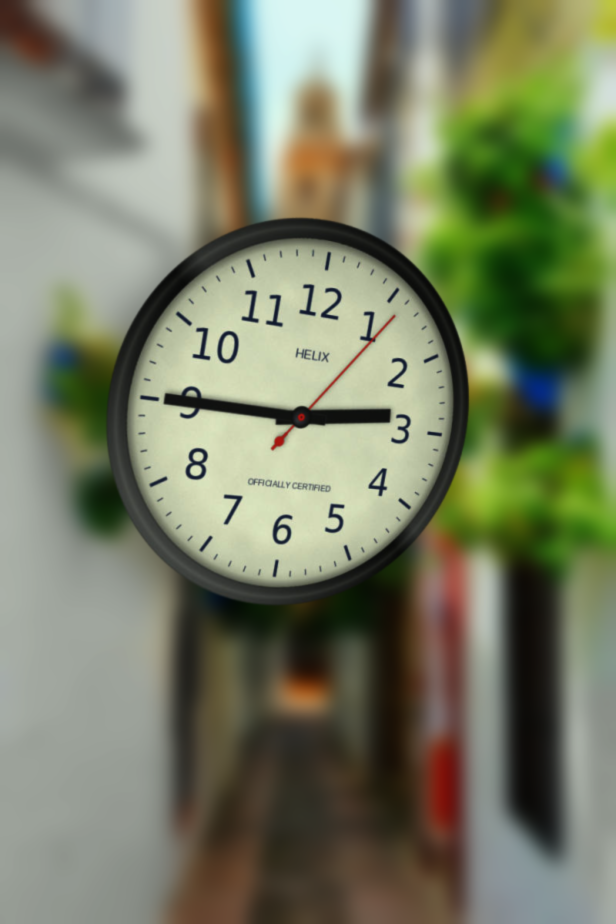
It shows {"hour": 2, "minute": 45, "second": 6}
